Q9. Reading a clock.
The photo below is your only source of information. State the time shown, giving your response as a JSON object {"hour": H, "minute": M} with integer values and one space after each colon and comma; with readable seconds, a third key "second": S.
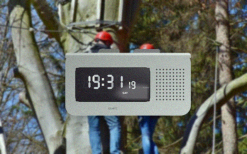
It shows {"hour": 19, "minute": 31, "second": 19}
